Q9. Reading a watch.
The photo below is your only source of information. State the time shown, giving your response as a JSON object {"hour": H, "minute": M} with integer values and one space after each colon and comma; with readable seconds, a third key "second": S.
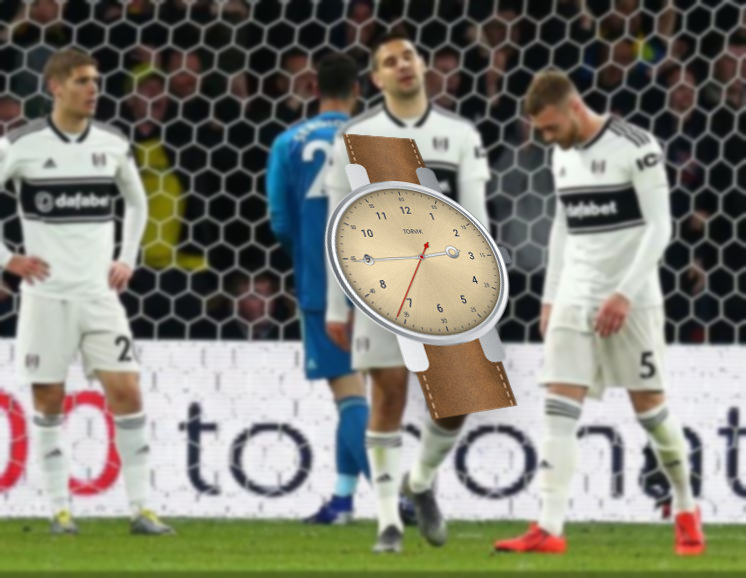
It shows {"hour": 2, "minute": 44, "second": 36}
